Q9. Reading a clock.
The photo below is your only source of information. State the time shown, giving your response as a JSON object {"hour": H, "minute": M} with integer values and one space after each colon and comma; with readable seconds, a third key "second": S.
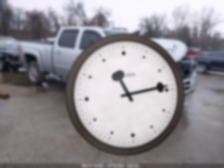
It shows {"hour": 11, "minute": 14}
